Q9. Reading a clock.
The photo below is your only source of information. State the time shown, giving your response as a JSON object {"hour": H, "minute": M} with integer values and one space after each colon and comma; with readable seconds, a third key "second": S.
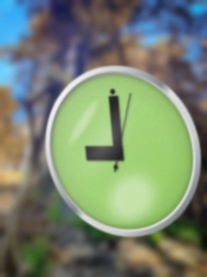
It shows {"hour": 9, "minute": 0, "second": 3}
